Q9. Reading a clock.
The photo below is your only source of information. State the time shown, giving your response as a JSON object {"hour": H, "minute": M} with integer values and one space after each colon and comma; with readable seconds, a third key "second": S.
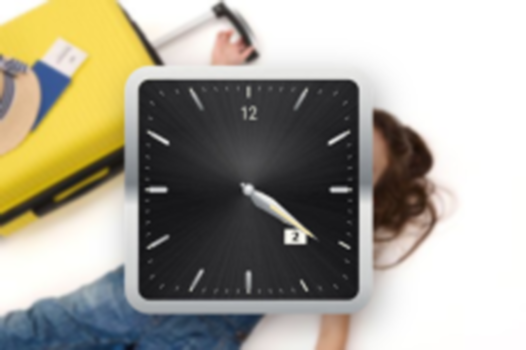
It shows {"hour": 4, "minute": 21}
